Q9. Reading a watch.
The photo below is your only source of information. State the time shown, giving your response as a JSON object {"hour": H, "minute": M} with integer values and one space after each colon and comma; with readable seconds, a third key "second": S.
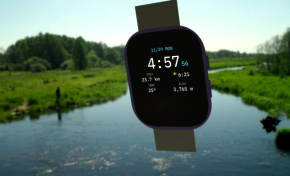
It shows {"hour": 4, "minute": 57}
